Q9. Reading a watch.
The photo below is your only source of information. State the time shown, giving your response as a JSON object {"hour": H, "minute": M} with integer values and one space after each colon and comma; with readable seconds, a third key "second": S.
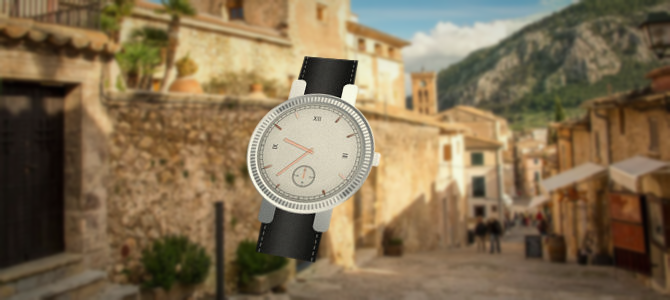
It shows {"hour": 9, "minute": 37}
